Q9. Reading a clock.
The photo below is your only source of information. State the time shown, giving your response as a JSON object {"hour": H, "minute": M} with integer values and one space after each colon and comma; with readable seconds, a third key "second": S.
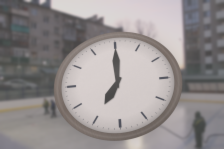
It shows {"hour": 7, "minute": 0}
